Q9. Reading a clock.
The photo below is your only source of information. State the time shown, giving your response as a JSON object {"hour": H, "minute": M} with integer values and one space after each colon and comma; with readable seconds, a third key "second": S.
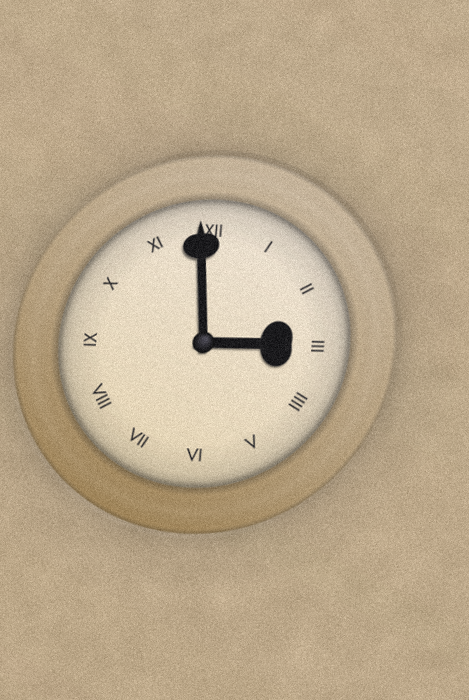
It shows {"hour": 2, "minute": 59}
